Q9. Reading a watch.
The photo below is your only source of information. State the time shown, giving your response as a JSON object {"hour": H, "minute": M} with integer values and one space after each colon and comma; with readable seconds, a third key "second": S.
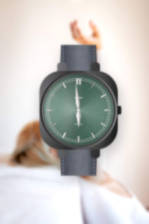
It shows {"hour": 5, "minute": 59}
